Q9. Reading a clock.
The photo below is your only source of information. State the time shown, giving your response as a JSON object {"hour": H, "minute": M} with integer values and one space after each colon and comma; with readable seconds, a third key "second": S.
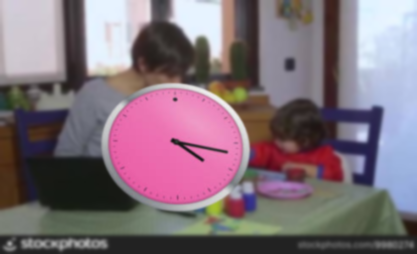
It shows {"hour": 4, "minute": 17}
